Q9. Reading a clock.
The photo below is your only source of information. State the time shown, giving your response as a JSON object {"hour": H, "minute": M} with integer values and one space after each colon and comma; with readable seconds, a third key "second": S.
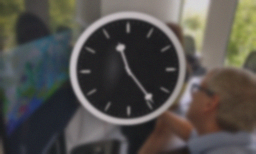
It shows {"hour": 11, "minute": 24}
